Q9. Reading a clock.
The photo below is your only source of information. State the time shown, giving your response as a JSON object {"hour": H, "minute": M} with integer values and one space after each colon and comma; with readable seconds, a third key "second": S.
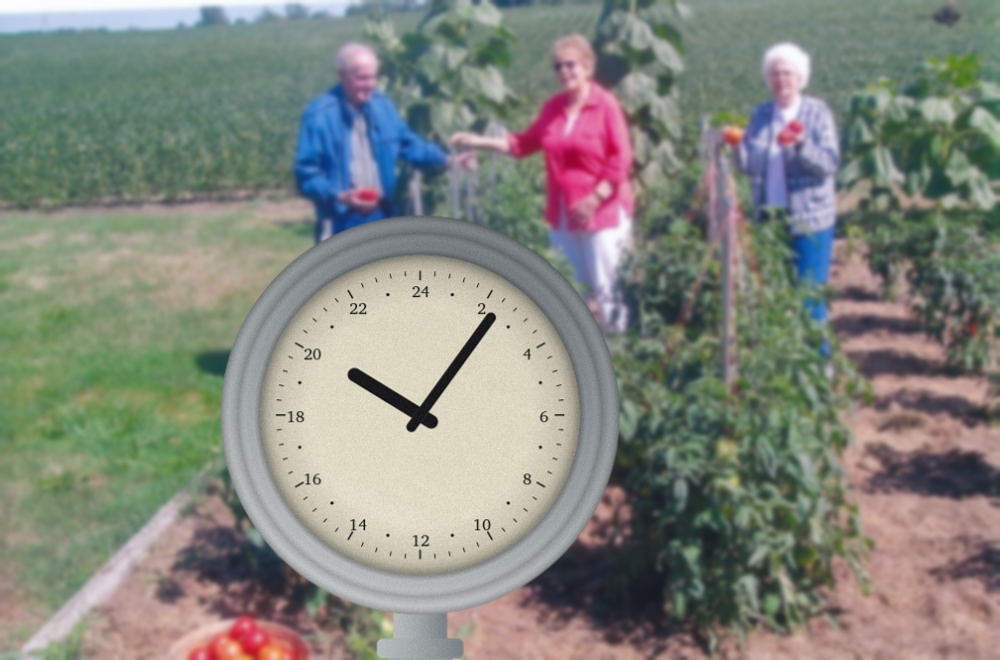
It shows {"hour": 20, "minute": 6}
